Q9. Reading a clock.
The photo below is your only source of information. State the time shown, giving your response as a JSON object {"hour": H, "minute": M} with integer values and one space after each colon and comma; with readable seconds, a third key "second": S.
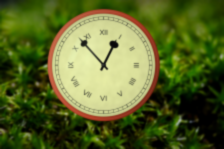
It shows {"hour": 12, "minute": 53}
